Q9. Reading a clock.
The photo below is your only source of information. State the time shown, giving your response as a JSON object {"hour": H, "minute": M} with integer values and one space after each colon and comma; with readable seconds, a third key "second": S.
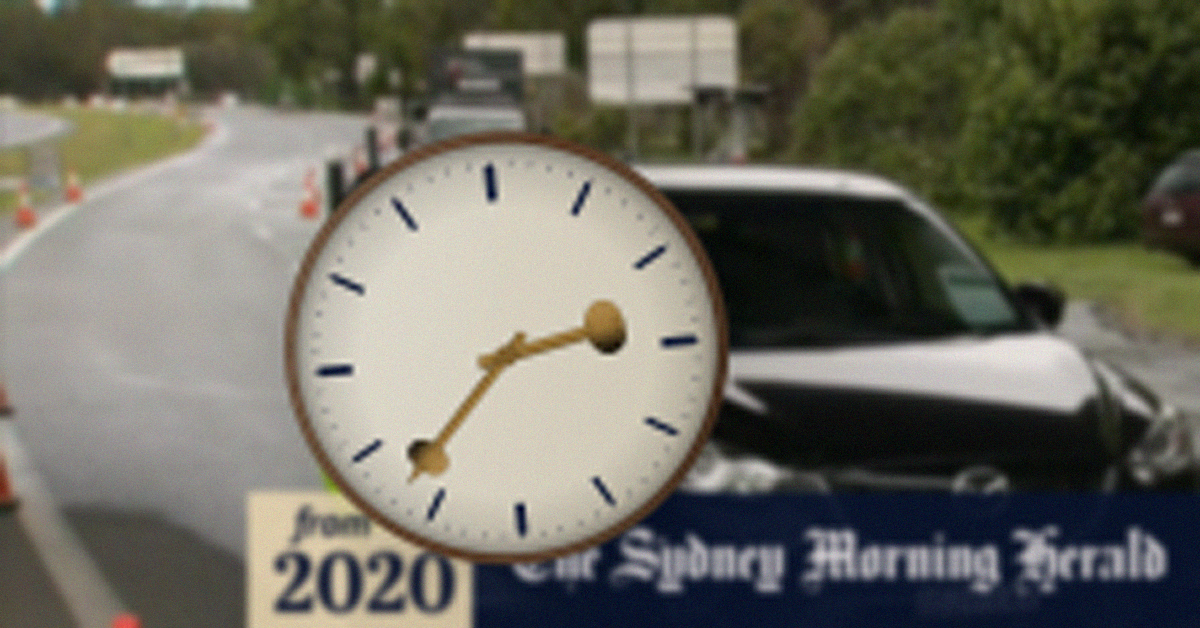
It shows {"hour": 2, "minute": 37}
